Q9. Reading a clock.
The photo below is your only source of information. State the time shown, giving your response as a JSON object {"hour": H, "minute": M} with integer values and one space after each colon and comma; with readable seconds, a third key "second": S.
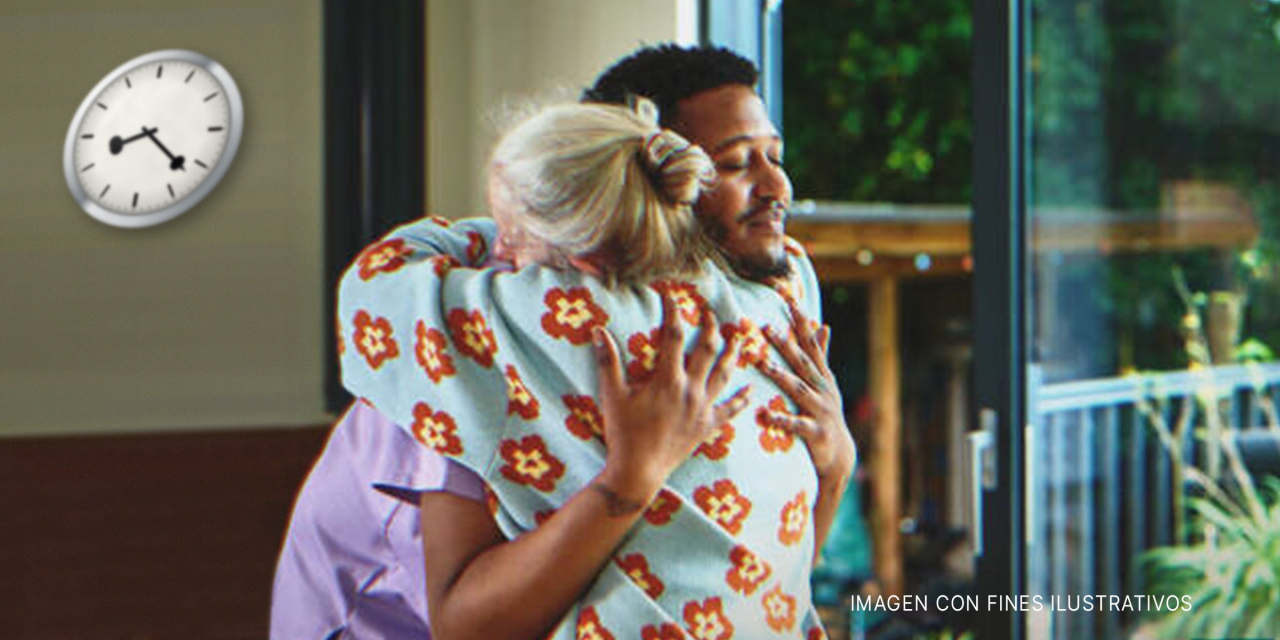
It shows {"hour": 8, "minute": 22}
